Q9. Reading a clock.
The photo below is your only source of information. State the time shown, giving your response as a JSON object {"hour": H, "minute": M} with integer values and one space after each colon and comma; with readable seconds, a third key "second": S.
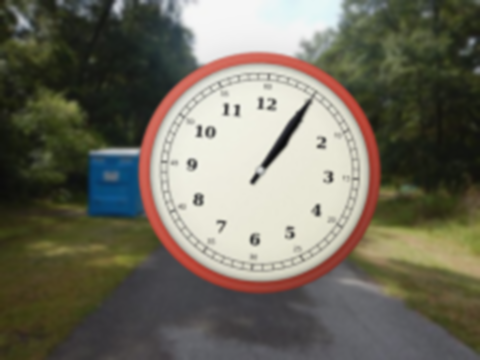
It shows {"hour": 1, "minute": 5}
